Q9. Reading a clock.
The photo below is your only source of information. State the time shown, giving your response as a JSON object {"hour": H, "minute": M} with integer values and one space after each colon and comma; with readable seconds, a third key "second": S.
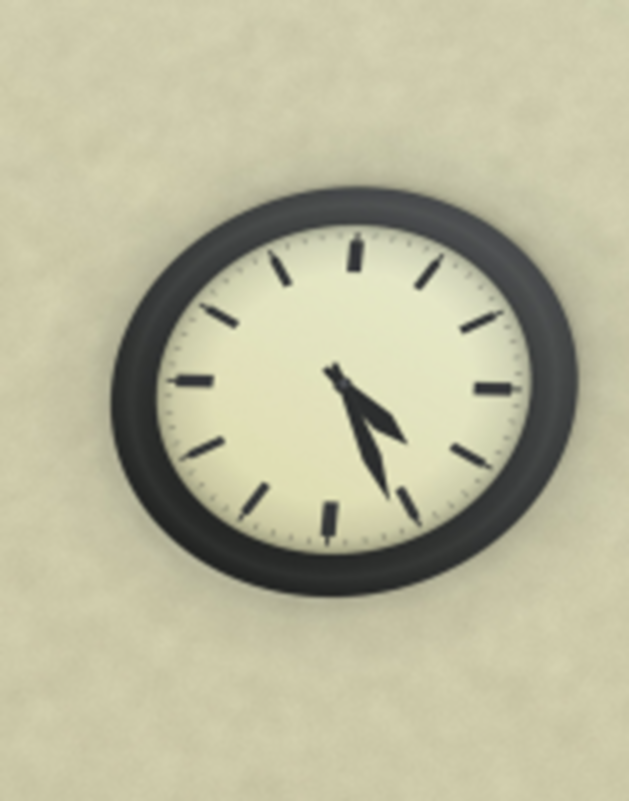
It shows {"hour": 4, "minute": 26}
